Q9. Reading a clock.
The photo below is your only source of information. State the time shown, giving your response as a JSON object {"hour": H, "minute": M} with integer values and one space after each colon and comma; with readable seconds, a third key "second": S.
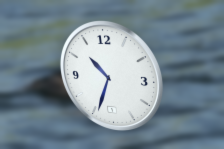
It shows {"hour": 10, "minute": 34}
